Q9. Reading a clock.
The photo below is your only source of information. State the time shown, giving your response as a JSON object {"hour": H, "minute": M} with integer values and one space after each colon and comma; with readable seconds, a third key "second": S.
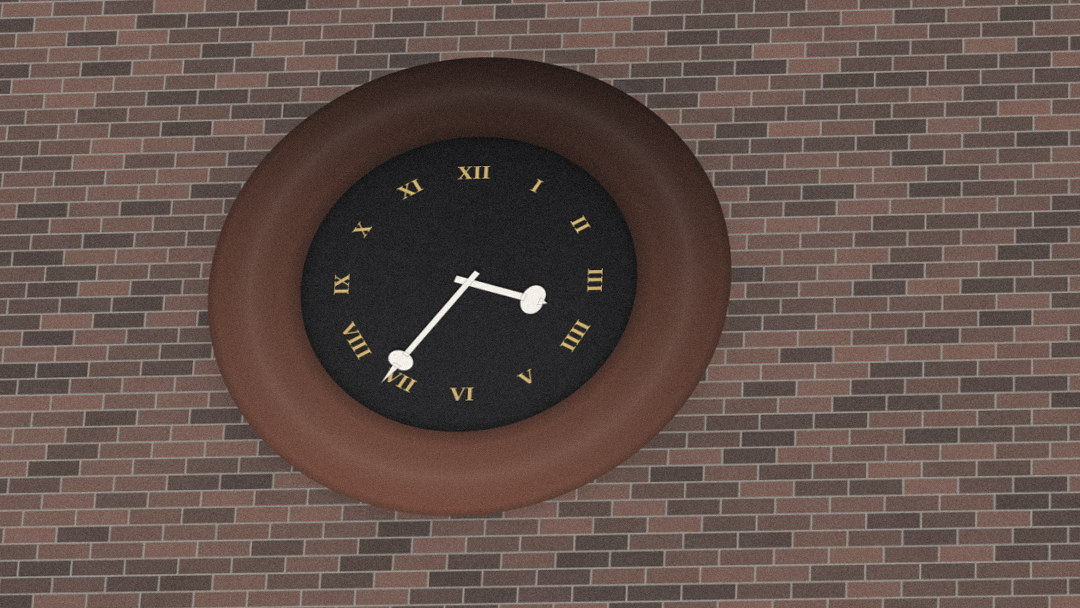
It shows {"hour": 3, "minute": 36}
